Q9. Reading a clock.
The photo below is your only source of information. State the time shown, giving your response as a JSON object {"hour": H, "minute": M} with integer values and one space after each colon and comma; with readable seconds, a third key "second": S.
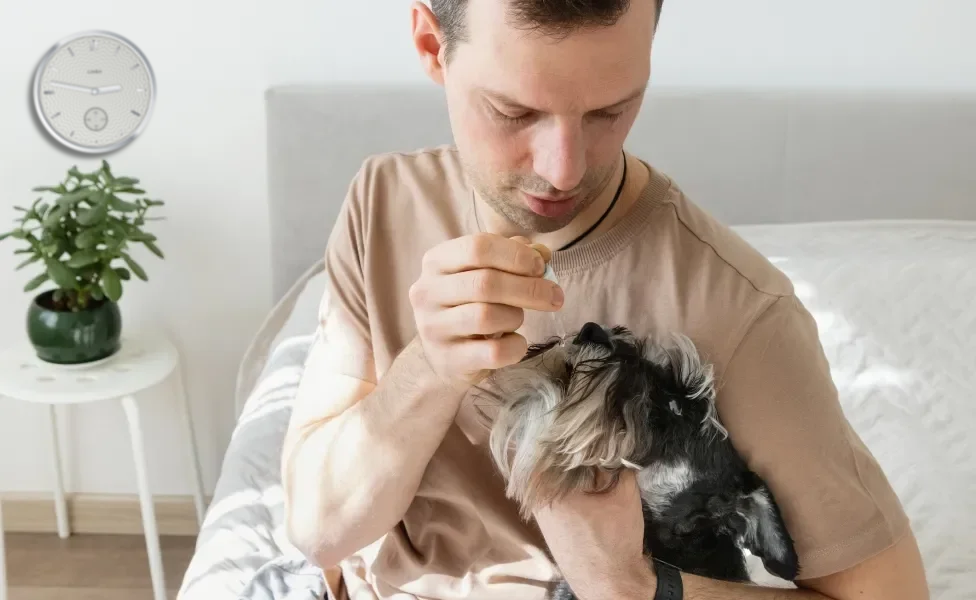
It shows {"hour": 2, "minute": 47}
